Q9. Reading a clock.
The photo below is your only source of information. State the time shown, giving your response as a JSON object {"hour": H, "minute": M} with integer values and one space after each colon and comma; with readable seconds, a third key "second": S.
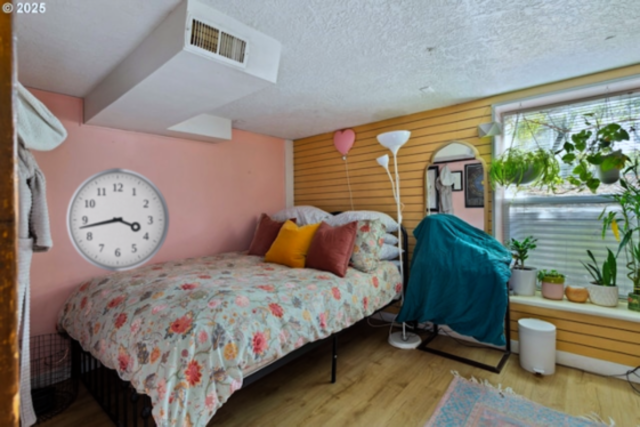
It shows {"hour": 3, "minute": 43}
